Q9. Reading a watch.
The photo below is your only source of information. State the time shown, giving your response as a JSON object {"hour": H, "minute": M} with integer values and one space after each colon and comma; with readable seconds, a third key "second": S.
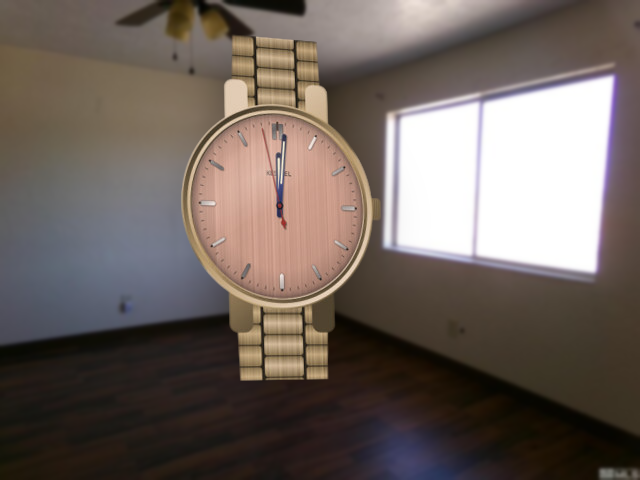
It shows {"hour": 12, "minute": 0, "second": 58}
